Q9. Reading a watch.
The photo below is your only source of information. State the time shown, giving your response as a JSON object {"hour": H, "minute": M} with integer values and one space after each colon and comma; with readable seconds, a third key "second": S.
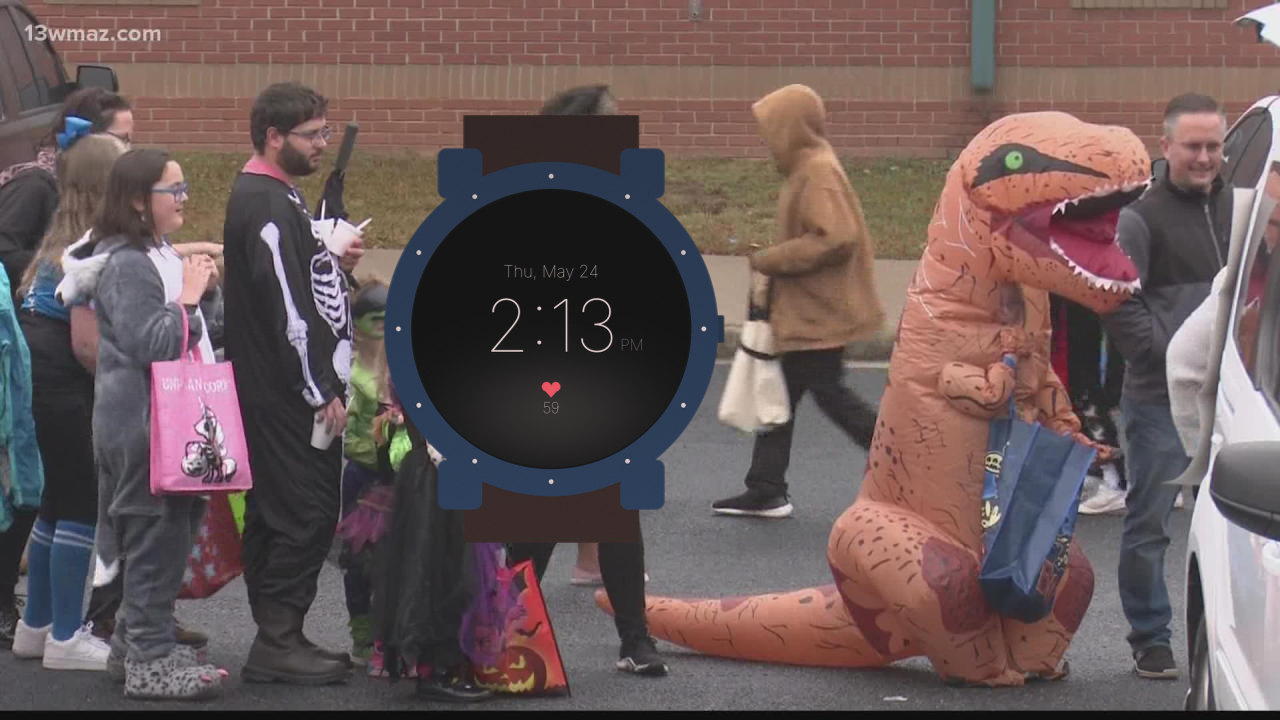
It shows {"hour": 2, "minute": 13}
